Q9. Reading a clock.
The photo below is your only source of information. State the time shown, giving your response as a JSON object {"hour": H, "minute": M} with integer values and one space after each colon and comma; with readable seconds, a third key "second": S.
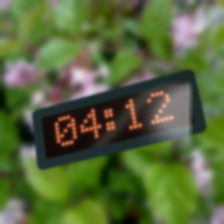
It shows {"hour": 4, "minute": 12}
